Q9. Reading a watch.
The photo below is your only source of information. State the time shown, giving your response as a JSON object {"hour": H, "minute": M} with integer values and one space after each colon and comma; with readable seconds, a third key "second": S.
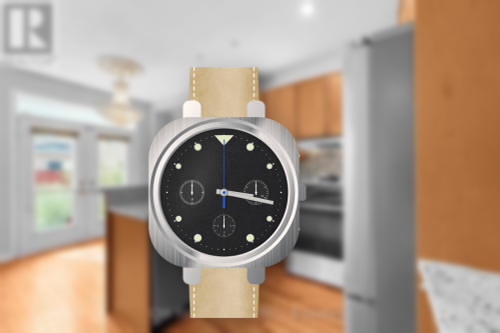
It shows {"hour": 3, "minute": 17}
